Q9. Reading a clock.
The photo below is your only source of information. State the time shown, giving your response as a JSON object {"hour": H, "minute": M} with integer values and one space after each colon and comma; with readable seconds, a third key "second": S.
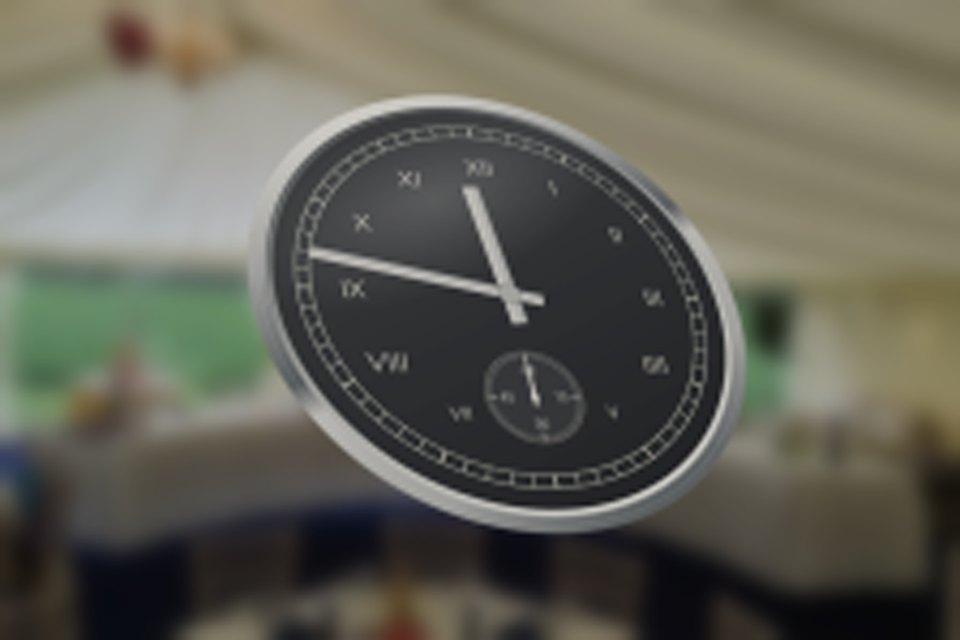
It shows {"hour": 11, "minute": 47}
